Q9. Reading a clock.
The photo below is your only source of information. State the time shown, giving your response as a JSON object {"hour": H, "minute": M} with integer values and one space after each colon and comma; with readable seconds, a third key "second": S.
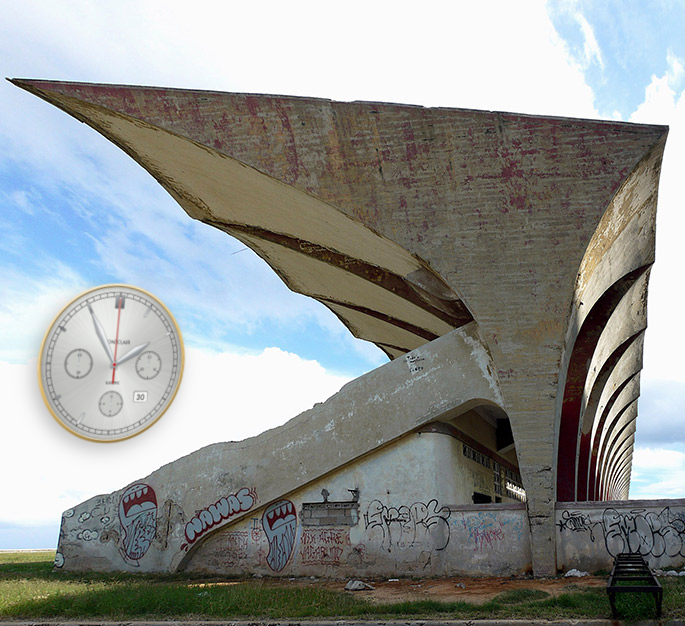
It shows {"hour": 1, "minute": 55}
